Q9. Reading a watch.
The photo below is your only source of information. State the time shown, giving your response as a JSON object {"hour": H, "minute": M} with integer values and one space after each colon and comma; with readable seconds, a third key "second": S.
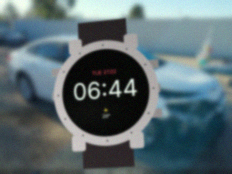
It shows {"hour": 6, "minute": 44}
